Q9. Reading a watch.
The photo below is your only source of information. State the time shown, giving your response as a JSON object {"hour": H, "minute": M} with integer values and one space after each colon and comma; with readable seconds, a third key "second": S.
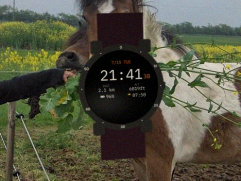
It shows {"hour": 21, "minute": 41}
